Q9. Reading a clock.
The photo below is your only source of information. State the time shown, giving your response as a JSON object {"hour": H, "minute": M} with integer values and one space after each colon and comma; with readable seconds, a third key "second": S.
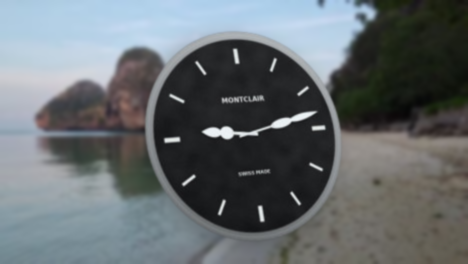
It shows {"hour": 9, "minute": 13}
